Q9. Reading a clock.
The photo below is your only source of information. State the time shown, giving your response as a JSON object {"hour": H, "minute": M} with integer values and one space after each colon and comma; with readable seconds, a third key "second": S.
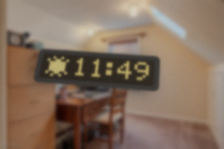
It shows {"hour": 11, "minute": 49}
